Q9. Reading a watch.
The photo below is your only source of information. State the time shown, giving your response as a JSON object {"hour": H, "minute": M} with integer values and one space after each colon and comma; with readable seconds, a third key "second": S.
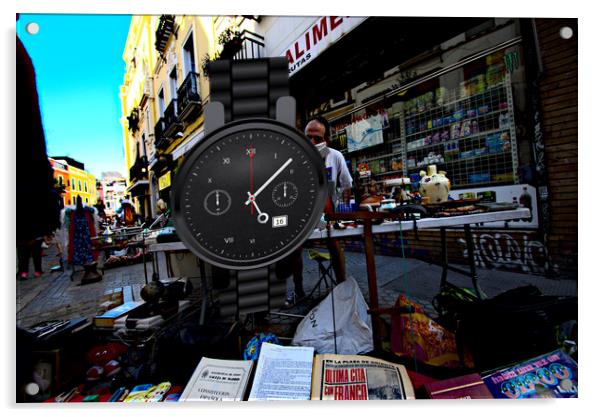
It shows {"hour": 5, "minute": 8}
